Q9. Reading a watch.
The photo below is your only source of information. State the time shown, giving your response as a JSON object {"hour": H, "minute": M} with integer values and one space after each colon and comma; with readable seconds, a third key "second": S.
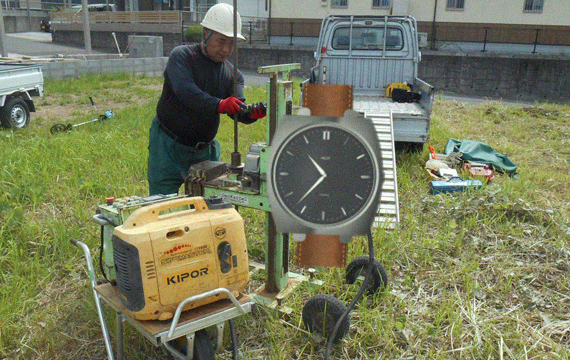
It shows {"hour": 10, "minute": 37}
